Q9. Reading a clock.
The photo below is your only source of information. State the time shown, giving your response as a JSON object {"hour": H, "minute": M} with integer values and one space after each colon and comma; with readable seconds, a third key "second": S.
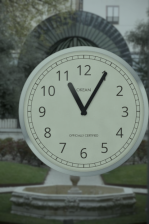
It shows {"hour": 11, "minute": 5}
